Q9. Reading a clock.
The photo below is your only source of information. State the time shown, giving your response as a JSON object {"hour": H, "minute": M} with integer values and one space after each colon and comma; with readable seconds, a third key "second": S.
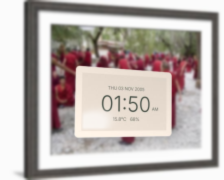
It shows {"hour": 1, "minute": 50}
